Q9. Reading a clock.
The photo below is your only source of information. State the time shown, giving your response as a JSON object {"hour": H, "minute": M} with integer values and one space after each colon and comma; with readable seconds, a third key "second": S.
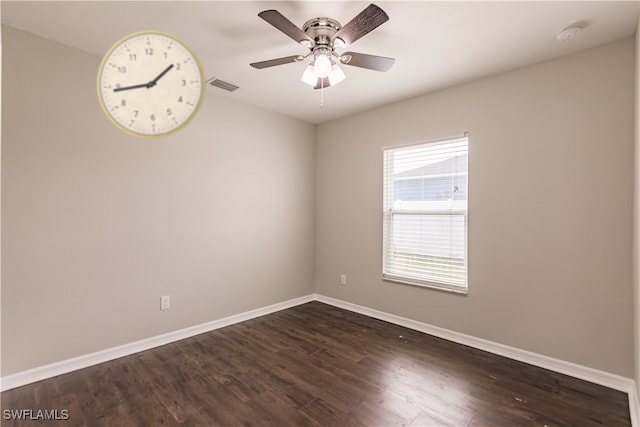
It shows {"hour": 1, "minute": 44}
